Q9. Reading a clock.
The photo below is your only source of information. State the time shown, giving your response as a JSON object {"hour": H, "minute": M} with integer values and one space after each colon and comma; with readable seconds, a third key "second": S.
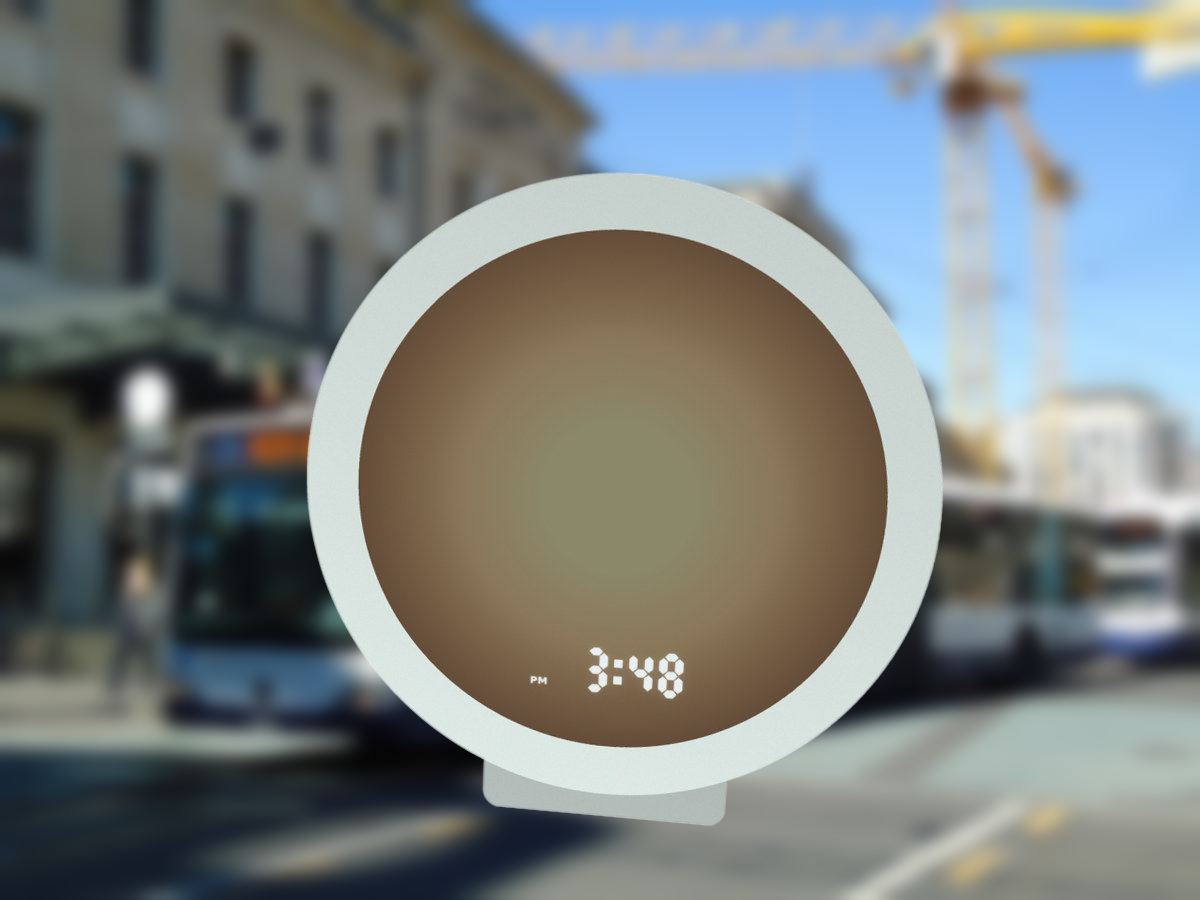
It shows {"hour": 3, "minute": 48}
